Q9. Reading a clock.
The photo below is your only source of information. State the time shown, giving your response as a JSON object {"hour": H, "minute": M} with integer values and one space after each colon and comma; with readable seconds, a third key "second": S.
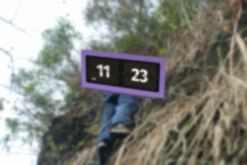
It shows {"hour": 11, "minute": 23}
